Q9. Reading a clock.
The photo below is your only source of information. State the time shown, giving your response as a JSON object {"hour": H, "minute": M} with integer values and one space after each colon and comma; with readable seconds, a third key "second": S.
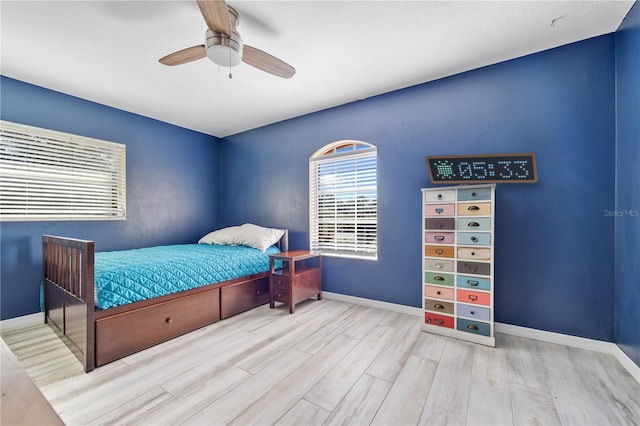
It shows {"hour": 5, "minute": 33}
